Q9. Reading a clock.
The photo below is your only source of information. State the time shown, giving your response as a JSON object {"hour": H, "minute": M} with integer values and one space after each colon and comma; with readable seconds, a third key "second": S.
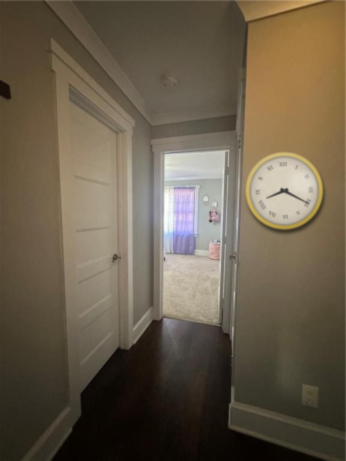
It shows {"hour": 8, "minute": 20}
